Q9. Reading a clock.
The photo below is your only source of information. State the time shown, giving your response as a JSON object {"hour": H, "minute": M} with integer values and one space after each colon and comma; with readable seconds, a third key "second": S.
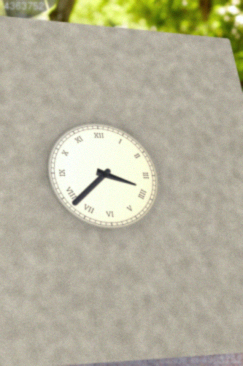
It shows {"hour": 3, "minute": 38}
